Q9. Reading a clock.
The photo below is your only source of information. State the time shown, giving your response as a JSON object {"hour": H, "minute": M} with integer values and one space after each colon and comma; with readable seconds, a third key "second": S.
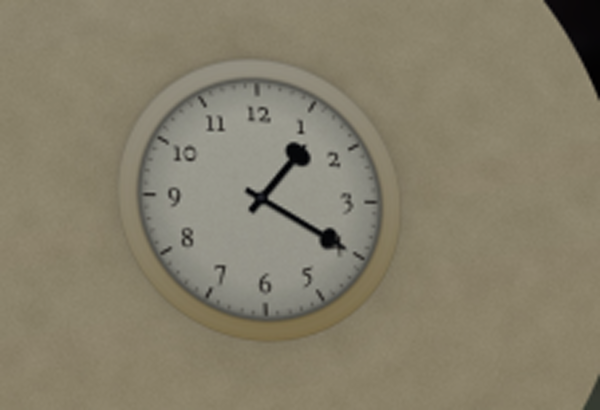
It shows {"hour": 1, "minute": 20}
